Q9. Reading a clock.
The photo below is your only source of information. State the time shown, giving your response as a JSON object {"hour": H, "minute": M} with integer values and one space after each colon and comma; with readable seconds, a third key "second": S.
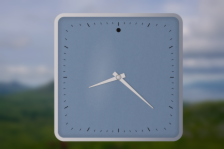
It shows {"hour": 8, "minute": 22}
